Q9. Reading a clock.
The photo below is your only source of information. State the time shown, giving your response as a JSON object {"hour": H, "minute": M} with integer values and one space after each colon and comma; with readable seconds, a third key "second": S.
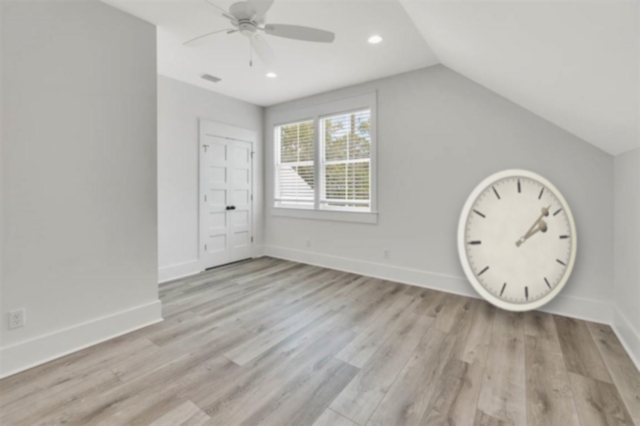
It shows {"hour": 2, "minute": 8}
